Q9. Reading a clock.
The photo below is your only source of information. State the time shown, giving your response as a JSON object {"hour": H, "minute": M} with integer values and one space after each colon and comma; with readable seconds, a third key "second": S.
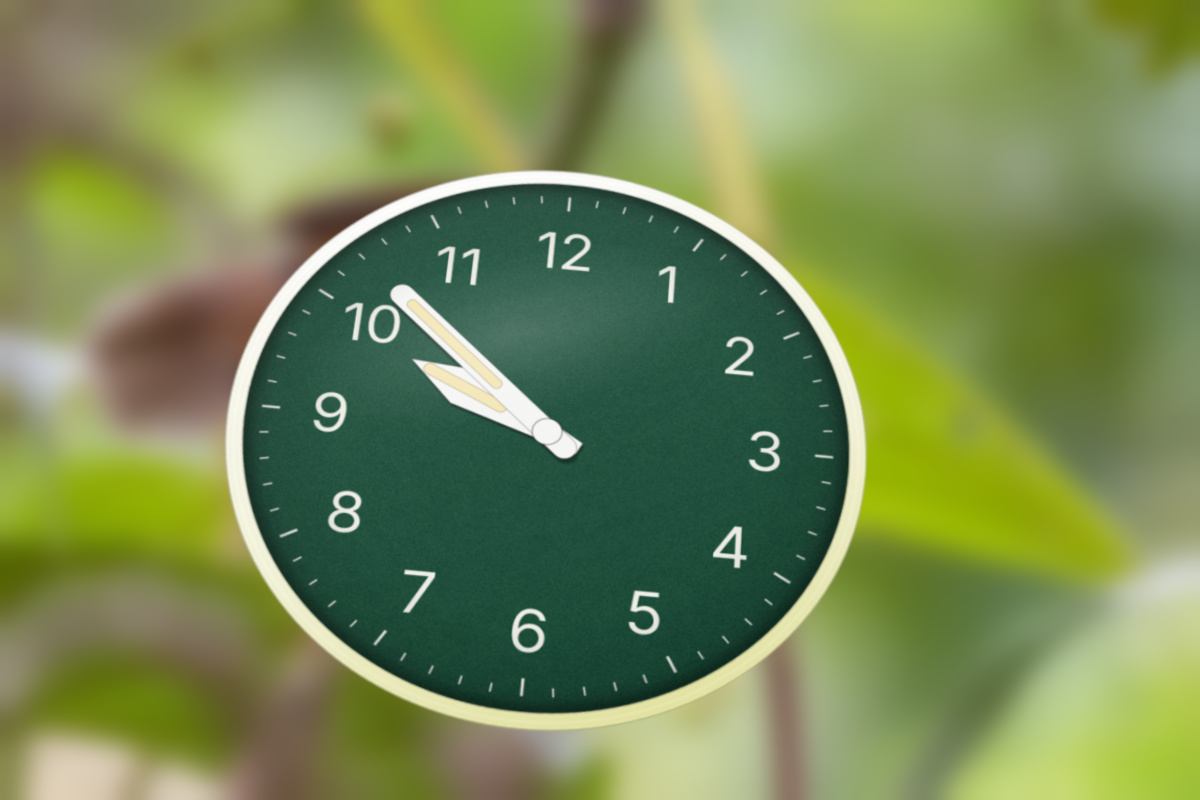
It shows {"hour": 9, "minute": 52}
